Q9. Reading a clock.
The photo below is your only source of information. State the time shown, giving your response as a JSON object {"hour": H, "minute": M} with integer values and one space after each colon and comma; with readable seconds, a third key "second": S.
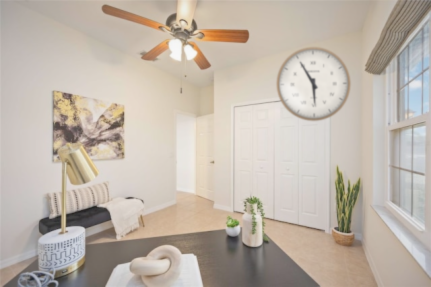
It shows {"hour": 5, "minute": 55}
